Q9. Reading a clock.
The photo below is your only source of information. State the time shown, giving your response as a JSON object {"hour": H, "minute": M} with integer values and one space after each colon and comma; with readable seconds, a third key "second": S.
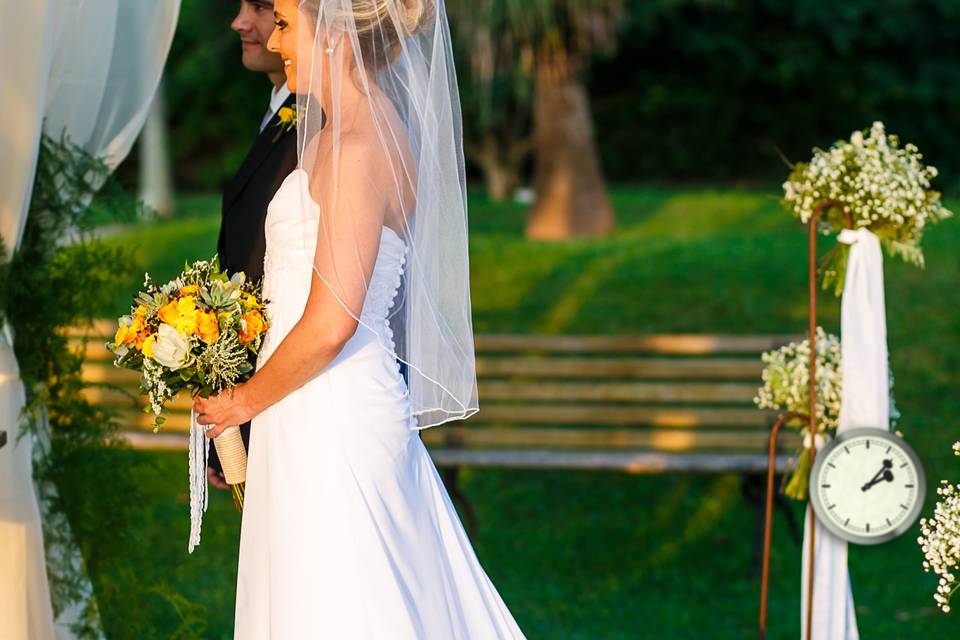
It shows {"hour": 2, "minute": 7}
